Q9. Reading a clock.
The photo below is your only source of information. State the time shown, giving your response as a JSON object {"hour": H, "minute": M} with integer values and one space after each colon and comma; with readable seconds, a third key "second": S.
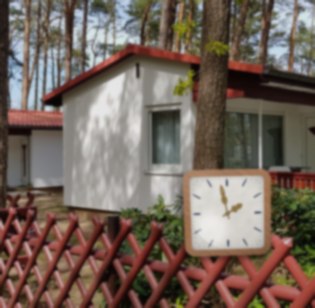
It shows {"hour": 1, "minute": 58}
